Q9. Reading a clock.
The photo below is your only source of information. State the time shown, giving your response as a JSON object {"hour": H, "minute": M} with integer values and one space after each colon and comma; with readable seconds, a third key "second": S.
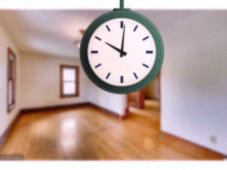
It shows {"hour": 10, "minute": 1}
